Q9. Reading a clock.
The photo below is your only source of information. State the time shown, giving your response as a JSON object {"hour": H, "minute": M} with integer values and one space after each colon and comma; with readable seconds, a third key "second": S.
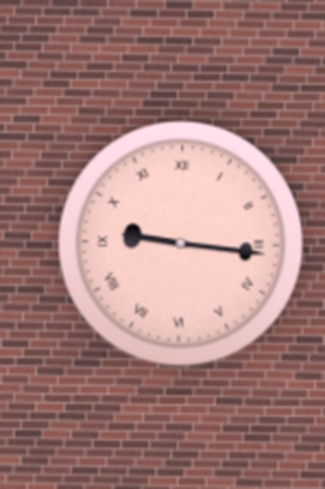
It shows {"hour": 9, "minute": 16}
